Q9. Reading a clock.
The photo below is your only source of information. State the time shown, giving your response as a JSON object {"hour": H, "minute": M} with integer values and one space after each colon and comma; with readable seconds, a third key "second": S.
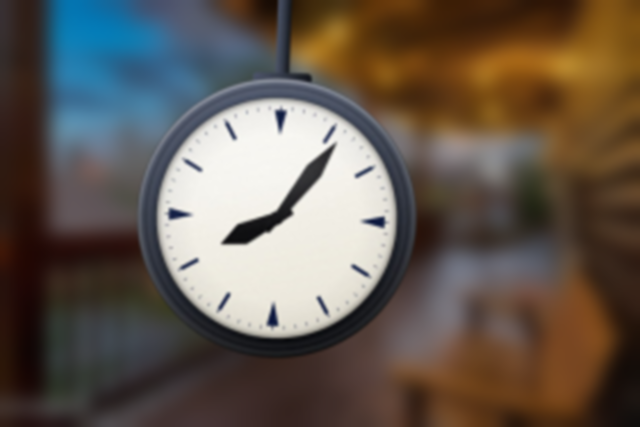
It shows {"hour": 8, "minute": 6}
